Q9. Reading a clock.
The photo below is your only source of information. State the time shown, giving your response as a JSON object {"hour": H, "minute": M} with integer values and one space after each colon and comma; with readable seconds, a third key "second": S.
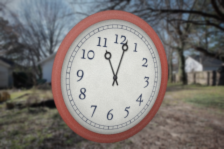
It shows {"hour": 11, "minute": 2}
